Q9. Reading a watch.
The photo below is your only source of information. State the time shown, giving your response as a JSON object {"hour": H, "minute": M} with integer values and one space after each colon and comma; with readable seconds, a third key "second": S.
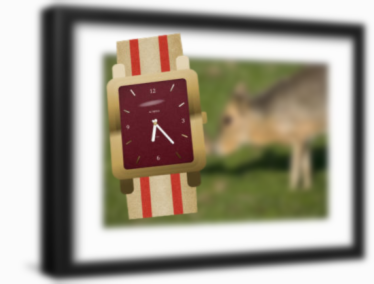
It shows {"hour": 6, "minute": 24}
